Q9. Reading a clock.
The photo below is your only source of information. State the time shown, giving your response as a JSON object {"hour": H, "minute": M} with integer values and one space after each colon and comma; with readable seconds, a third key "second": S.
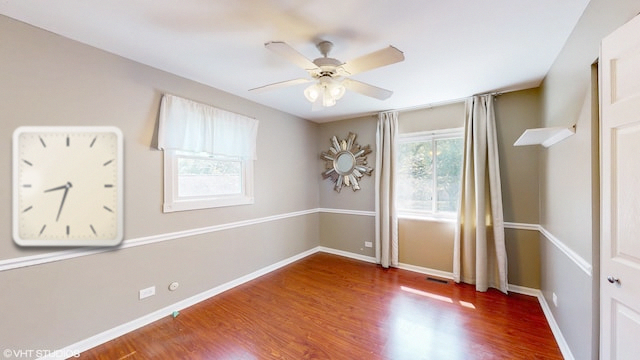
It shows {"hour": 8, "minute": 33}
